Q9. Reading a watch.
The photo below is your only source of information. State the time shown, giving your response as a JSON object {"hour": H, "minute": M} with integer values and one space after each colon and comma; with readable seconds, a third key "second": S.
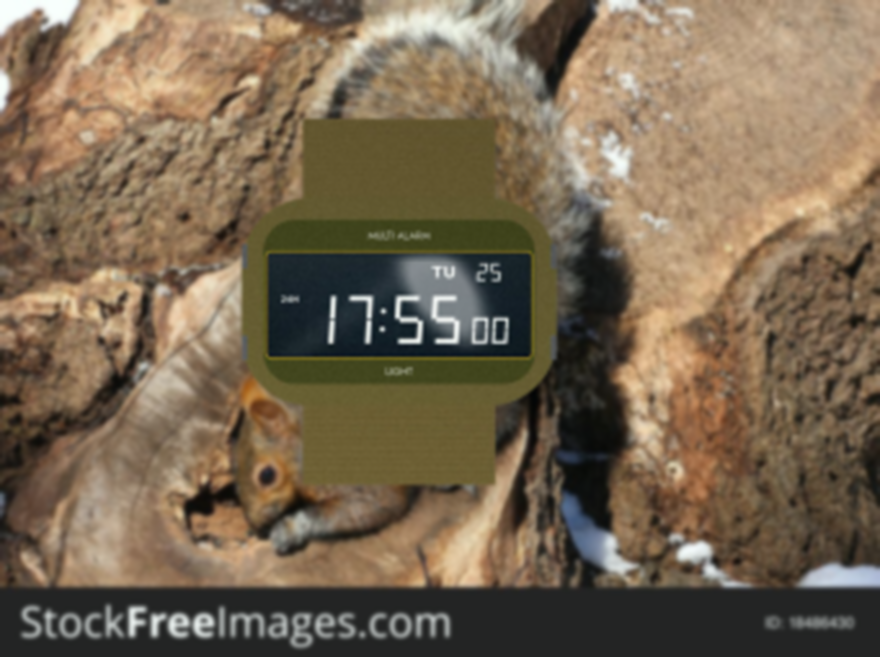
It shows {"hour": 17, "minute": 55, "second": 0}
